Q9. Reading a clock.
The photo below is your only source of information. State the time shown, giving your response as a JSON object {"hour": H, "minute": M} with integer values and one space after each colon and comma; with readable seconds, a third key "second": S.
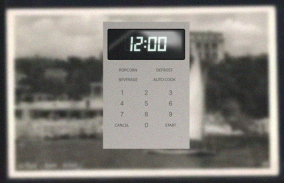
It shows {"hour": 12, "minute": 0}
